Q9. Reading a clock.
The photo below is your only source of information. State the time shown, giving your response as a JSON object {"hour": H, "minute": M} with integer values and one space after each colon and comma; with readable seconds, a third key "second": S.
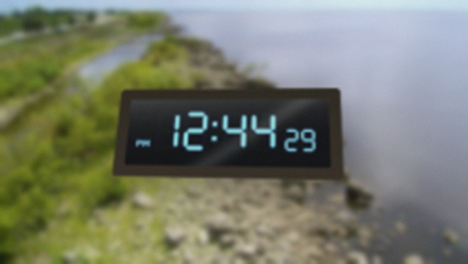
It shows {"hour": 12, "minute": 44, "second": 29}
